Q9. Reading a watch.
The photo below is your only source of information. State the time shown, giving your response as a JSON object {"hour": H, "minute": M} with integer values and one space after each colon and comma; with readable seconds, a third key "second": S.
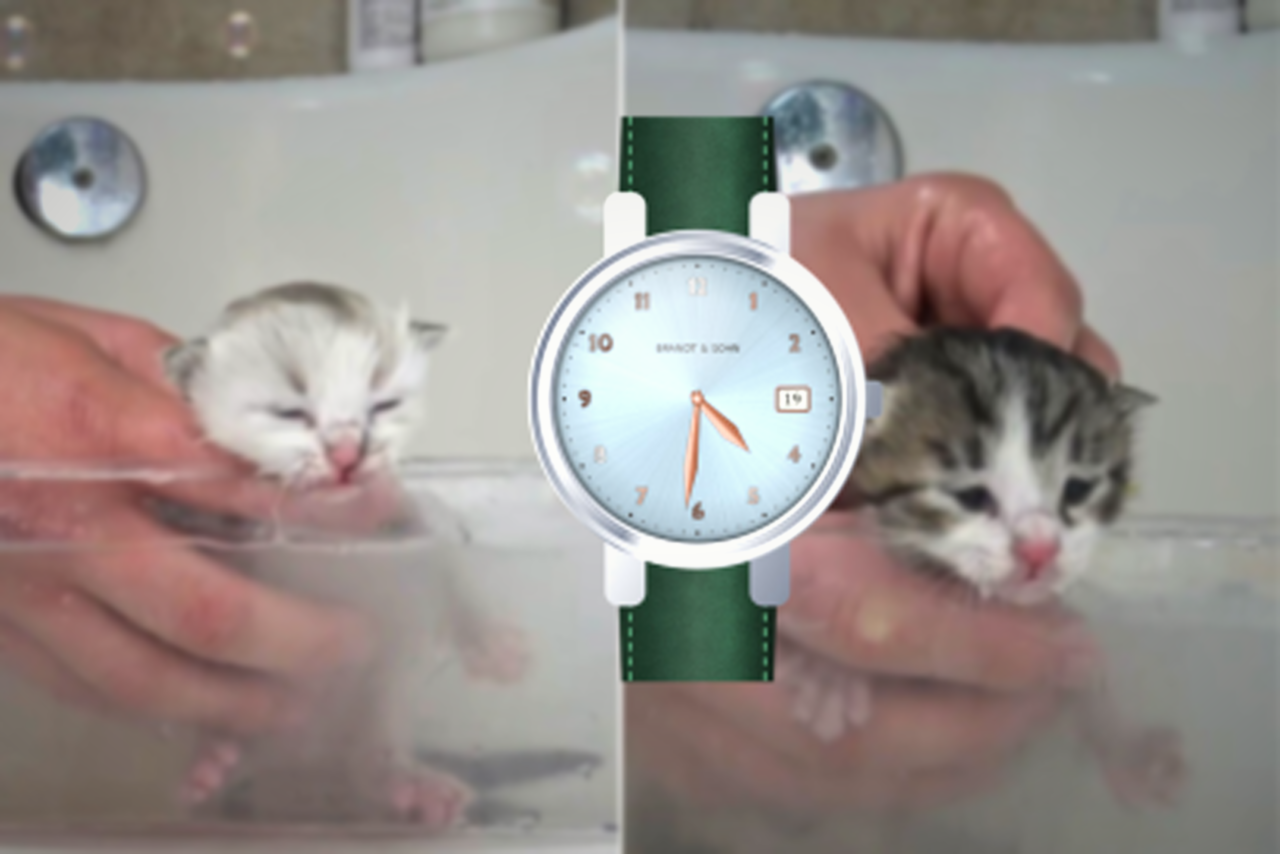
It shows {"hour": 4, "minute": 31}
